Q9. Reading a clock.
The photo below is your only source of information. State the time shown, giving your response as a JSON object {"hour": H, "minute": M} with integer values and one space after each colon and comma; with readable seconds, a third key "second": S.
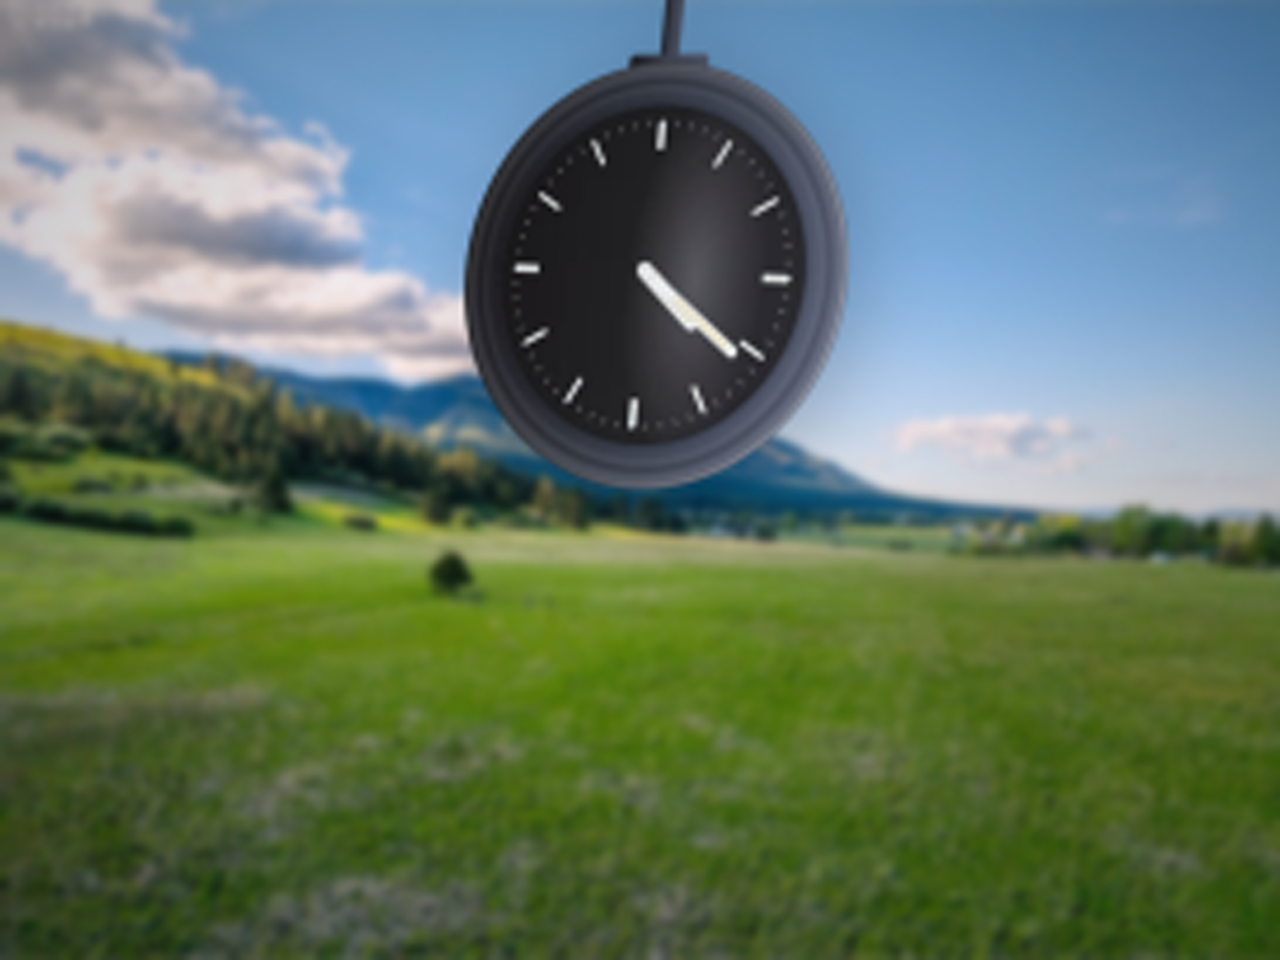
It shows {"hour": 4, "minute": 21}
